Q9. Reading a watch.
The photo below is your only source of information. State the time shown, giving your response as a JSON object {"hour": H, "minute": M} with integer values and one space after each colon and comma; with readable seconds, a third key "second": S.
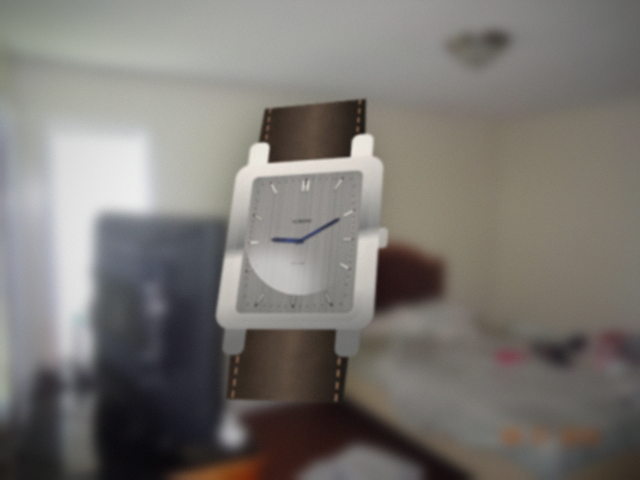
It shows {"hour": 9, "minute": 10}
